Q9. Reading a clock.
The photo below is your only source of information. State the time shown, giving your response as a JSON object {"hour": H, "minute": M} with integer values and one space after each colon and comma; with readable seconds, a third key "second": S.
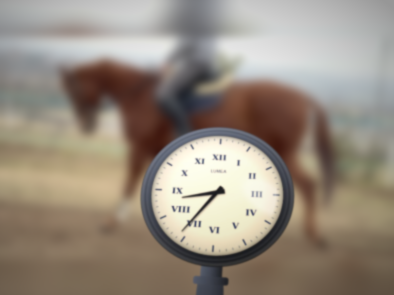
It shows {"hour": 8, "minute": 36}
